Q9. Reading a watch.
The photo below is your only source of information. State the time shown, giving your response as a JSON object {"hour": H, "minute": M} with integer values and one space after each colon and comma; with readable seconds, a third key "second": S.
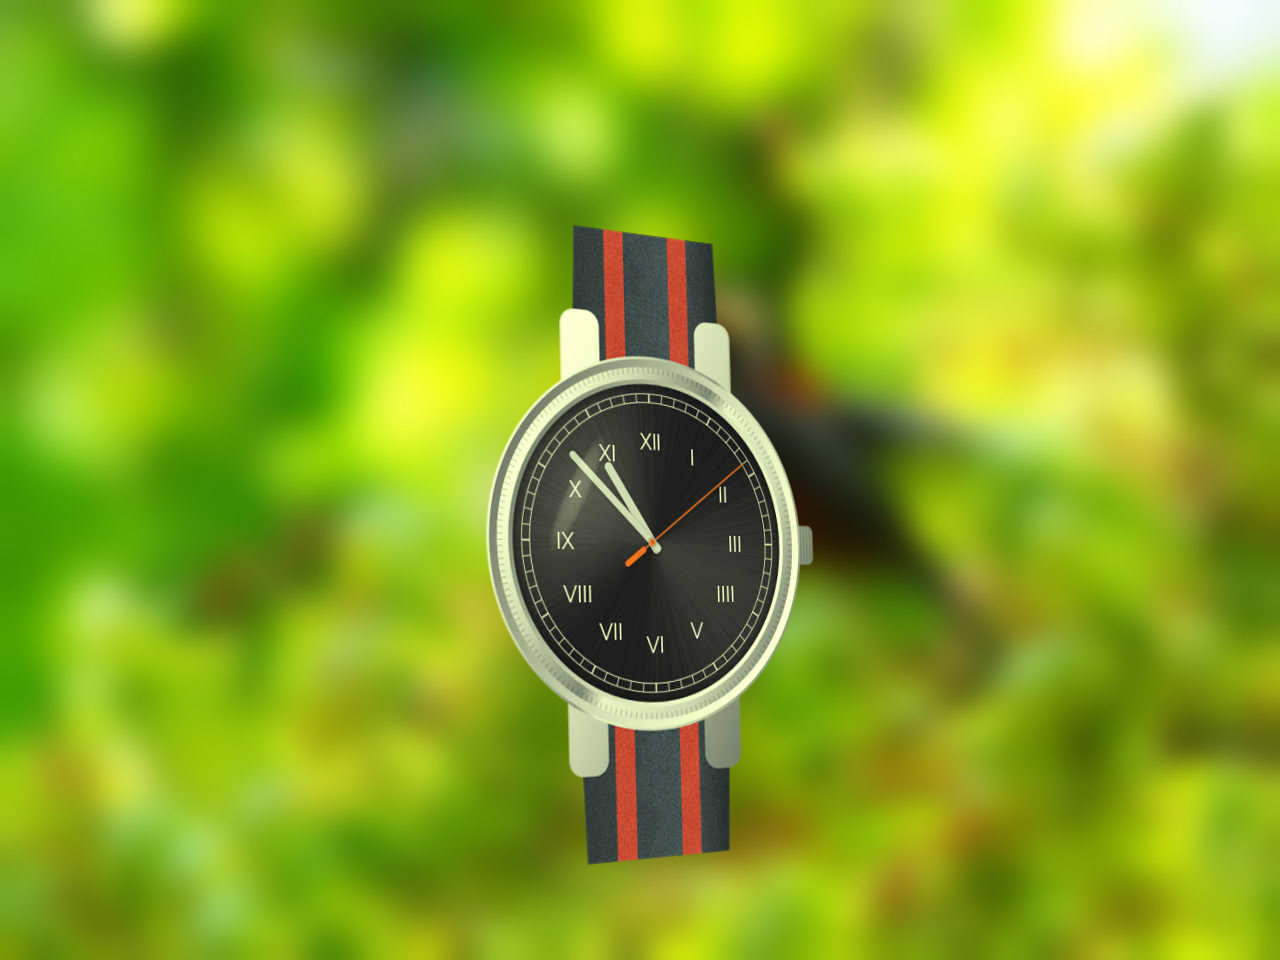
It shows {"hour": 10, "minute": 52, "second": 9}
